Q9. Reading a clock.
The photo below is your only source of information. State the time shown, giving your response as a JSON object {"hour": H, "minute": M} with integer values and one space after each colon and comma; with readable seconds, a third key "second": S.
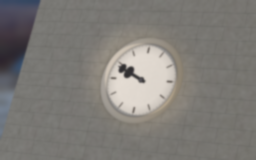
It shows {"hour": 9, "minute": 49}
